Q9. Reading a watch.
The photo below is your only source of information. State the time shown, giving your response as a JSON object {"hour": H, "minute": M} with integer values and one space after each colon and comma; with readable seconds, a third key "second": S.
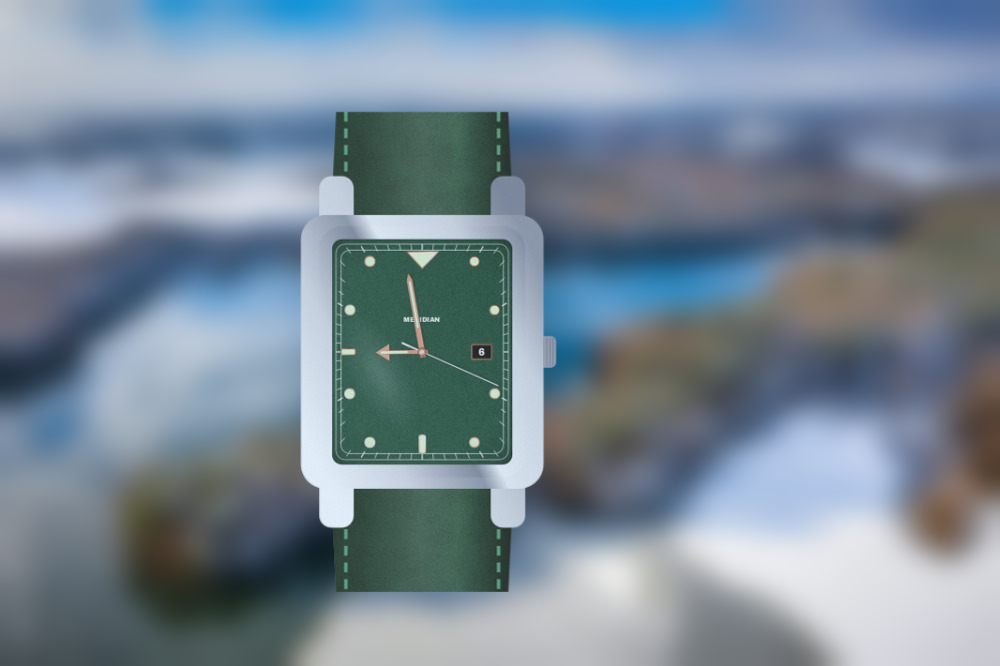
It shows {"hour": 8, "minute": 58, "second": 19}
